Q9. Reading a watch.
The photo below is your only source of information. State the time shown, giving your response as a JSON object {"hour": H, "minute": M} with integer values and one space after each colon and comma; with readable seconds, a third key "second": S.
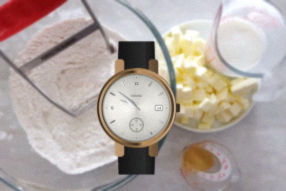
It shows {"hour": 9, "minute": 52}
